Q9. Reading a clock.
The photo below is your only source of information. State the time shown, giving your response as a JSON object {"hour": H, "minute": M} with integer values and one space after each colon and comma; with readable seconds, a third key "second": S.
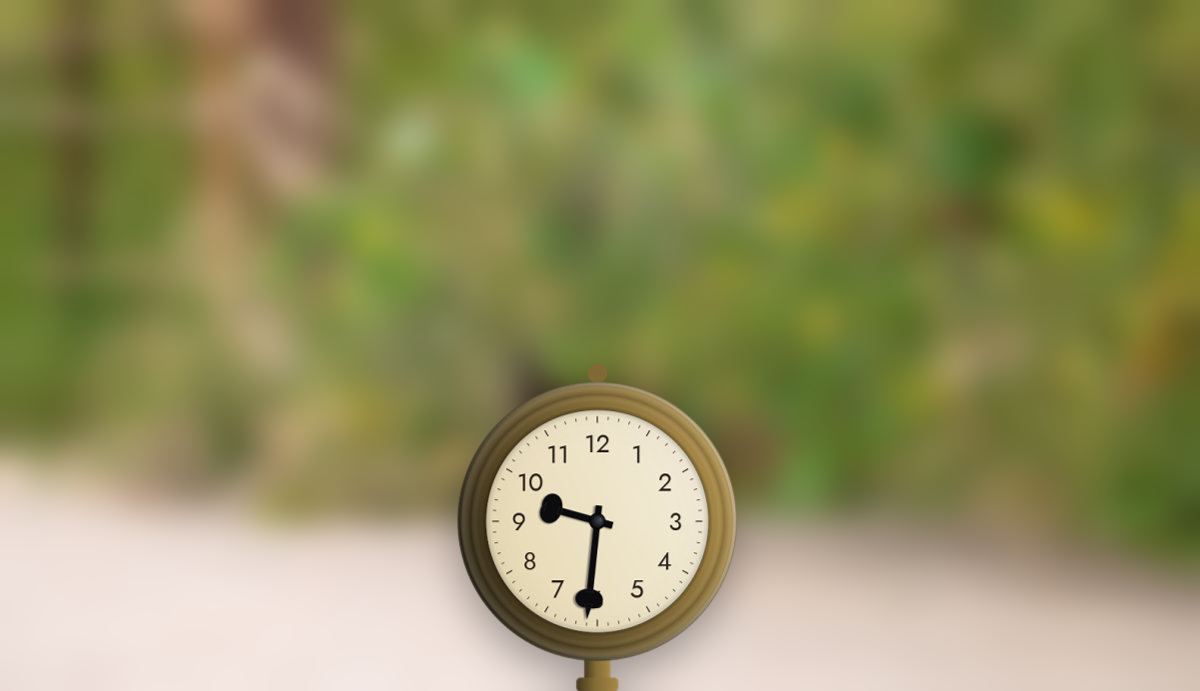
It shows {"hour": 9, "minute": 31}
